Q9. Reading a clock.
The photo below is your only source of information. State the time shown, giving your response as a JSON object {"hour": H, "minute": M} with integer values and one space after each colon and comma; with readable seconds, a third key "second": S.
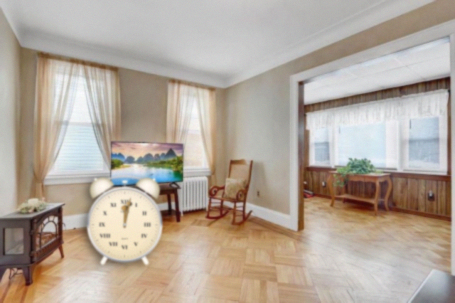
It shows {"hour": 12, "minute": 2}
